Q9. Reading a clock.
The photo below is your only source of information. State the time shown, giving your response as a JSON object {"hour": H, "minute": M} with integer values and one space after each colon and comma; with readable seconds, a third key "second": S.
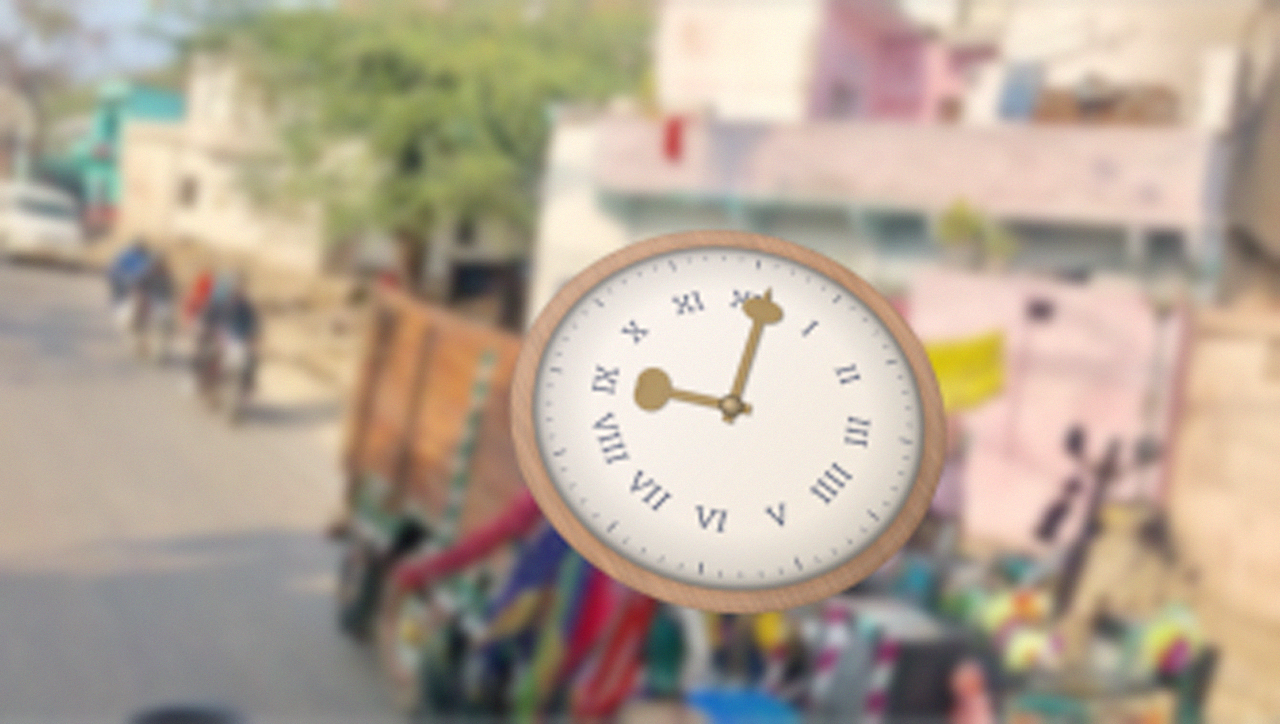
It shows {"hour": 9, "minute": 1}
